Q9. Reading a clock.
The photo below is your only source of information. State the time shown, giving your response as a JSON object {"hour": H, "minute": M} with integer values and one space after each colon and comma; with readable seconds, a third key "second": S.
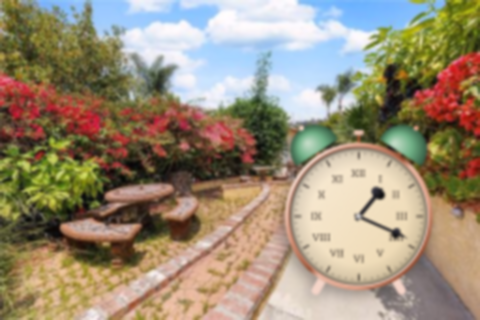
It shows {"hour": 1, "minute": 19}
